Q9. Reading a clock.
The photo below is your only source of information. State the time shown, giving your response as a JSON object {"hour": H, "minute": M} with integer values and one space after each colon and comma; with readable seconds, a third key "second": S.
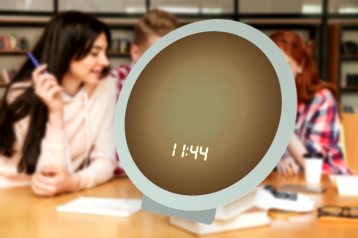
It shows {"hour": 11, "minute": 44}
